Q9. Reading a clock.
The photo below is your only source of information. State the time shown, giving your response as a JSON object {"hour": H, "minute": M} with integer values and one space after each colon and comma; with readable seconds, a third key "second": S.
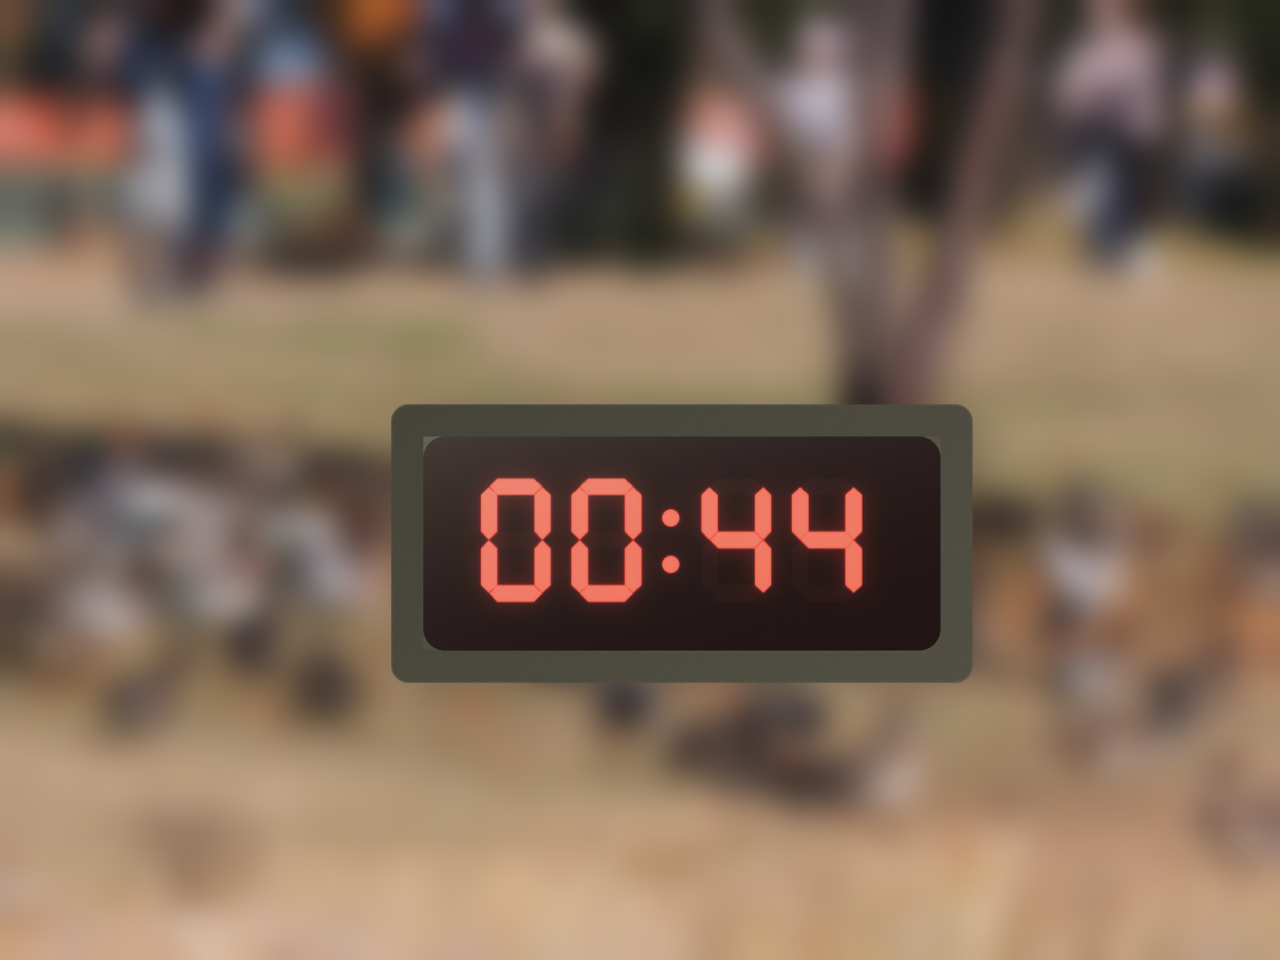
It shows {"hour": 0, "minute": 44}
